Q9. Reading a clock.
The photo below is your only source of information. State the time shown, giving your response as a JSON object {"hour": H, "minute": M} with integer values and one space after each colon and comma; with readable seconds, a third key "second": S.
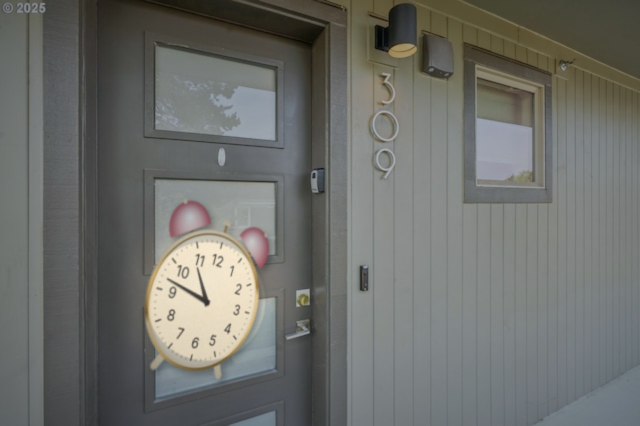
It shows {"hour": 10, "minute": 47}
